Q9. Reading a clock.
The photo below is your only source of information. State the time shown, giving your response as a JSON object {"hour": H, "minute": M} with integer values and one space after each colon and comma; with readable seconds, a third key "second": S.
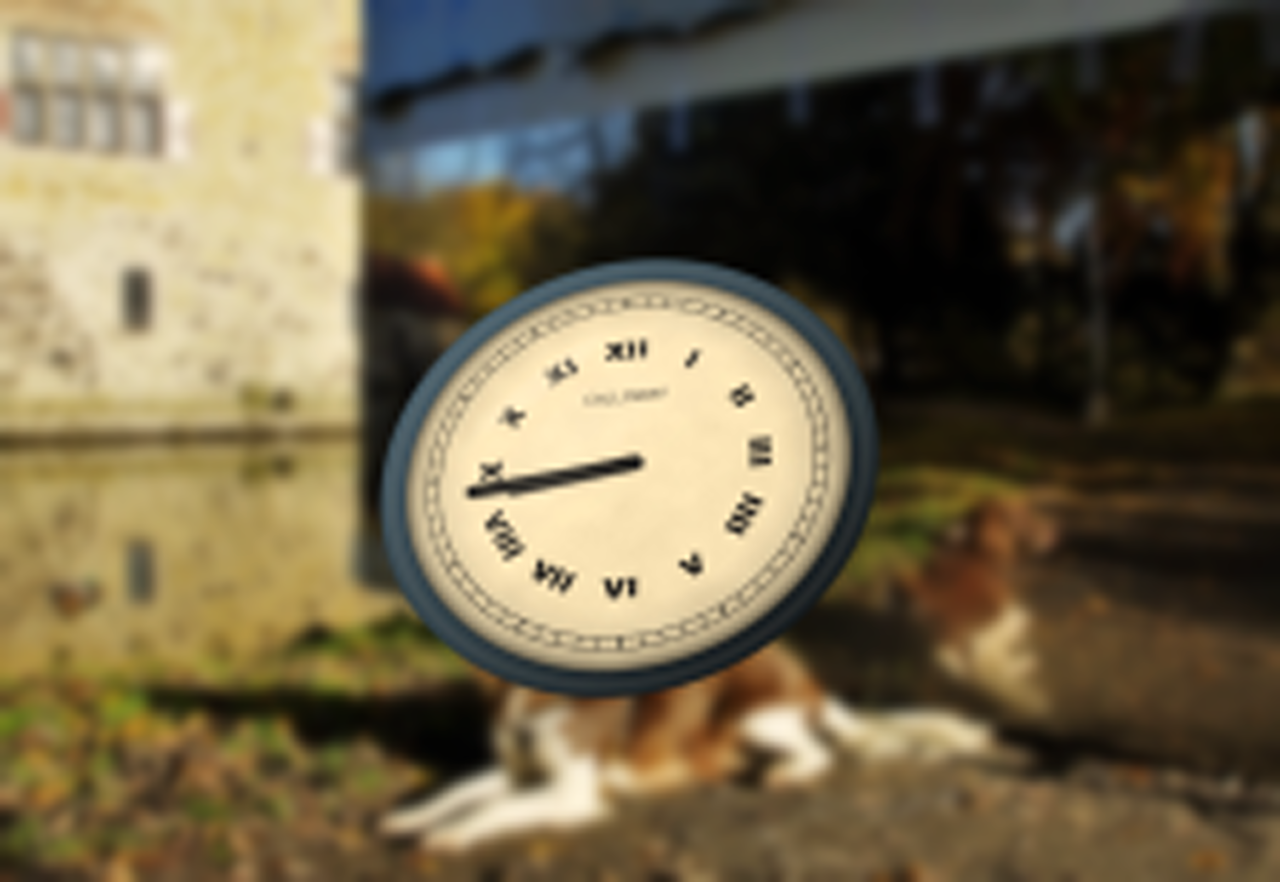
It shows {"hour": 8, "minute": 44}
